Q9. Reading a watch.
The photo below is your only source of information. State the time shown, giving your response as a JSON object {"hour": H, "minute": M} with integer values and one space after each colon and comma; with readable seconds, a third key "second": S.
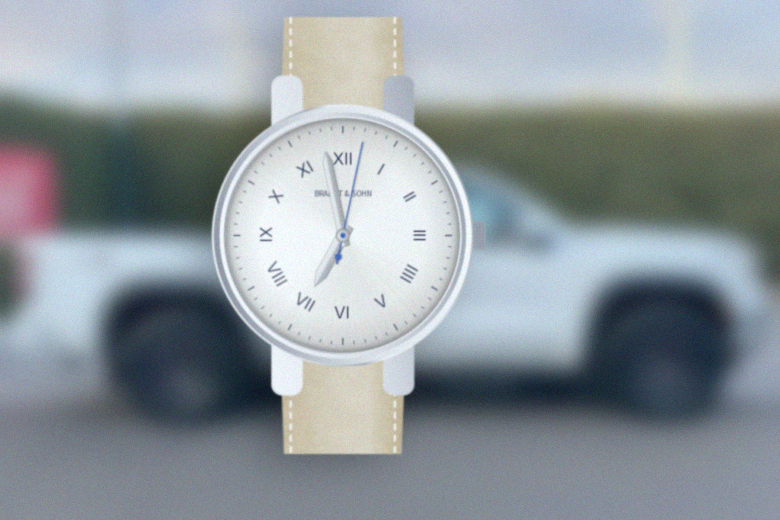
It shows {"hour": 6, "minute": 58, "second": 2}
